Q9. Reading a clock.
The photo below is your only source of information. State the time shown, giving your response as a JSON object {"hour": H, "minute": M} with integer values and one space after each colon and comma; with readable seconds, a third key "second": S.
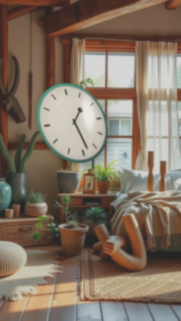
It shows {"hour": 1, "minute": 28}
